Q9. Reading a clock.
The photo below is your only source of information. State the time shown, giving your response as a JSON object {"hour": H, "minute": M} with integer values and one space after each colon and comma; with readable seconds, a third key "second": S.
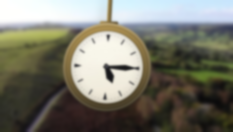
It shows {"hour": 5, "minute": 15}
